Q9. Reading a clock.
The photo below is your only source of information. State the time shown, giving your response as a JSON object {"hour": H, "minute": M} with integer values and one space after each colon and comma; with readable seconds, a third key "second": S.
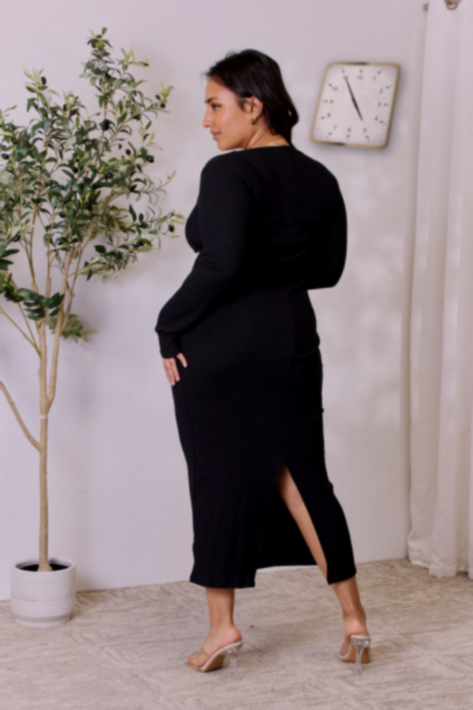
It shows {"hour": 4, "minute": 55}
